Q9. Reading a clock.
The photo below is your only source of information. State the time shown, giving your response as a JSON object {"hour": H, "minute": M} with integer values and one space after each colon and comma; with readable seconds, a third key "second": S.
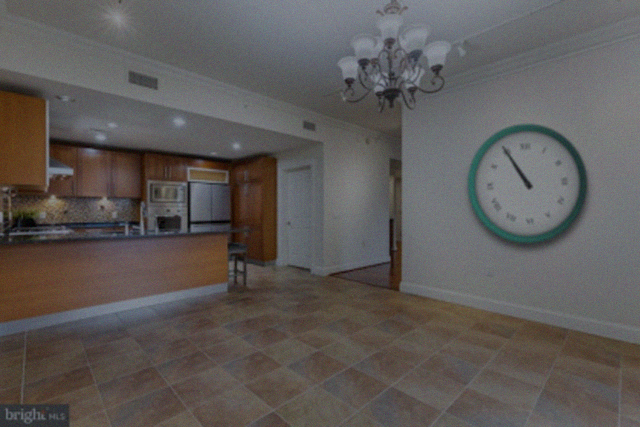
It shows {"hour": 10, "minute": 55}
